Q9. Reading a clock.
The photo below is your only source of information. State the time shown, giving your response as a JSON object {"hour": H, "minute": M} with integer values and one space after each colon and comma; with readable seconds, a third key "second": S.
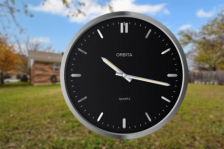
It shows {"hour": 10, "minute": 17}
